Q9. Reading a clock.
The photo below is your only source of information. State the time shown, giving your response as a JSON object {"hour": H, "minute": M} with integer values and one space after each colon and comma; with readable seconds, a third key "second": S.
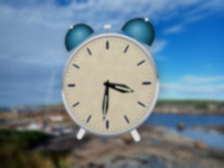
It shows {"hour": 3, "minute": 31}
